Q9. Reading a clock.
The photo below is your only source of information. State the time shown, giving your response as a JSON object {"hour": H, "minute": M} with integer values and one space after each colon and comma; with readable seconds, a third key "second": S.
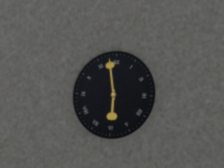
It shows {"hour": 5, "minute": 58}
